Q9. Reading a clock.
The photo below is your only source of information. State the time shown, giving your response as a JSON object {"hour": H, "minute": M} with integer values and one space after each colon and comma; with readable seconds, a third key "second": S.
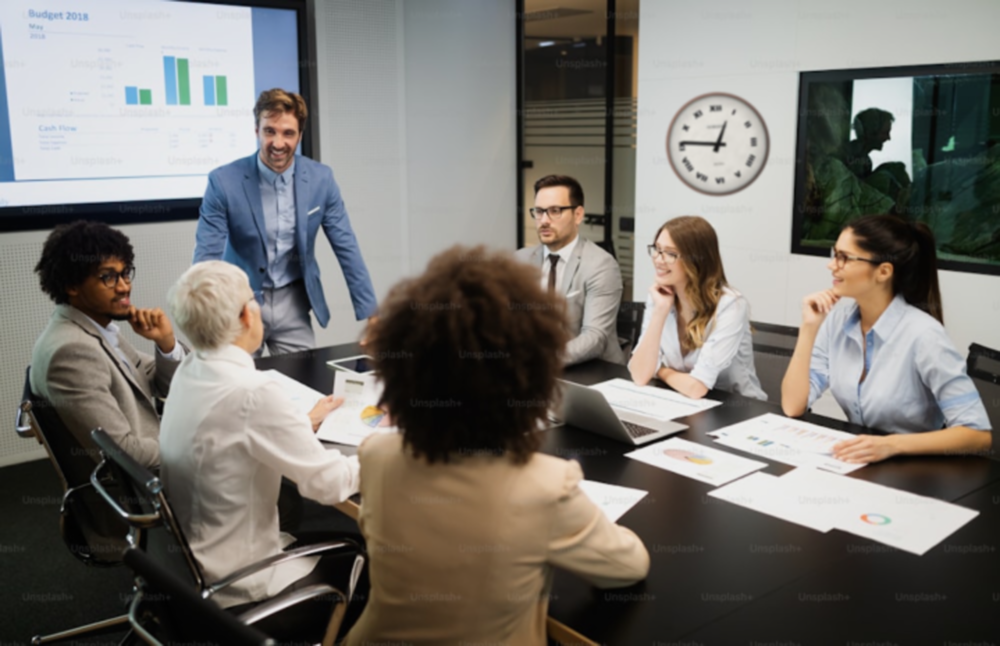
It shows {"hour": 12, "minute": 46}
